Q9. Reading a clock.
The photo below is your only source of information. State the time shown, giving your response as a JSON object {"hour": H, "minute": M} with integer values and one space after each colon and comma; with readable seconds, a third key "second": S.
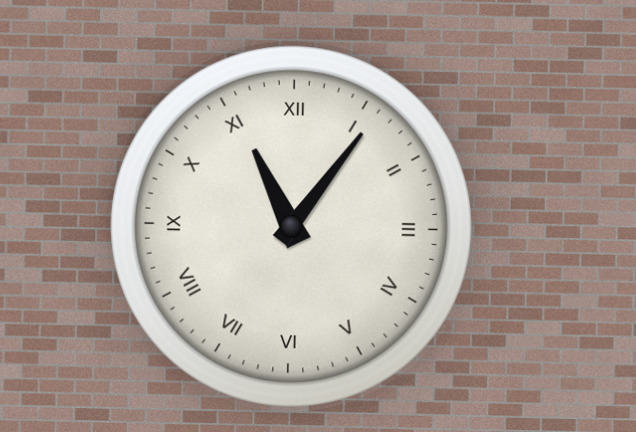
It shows {"hour": 11, "minute": 6}
